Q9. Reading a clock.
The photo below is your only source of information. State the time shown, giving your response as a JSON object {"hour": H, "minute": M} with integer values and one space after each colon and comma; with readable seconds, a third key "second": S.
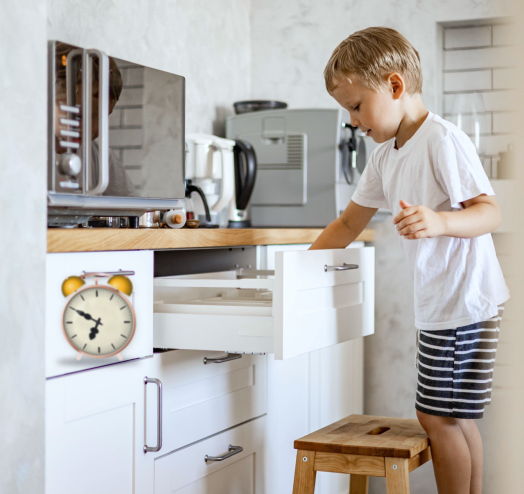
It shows {"hour": 6, "minute": 50}
